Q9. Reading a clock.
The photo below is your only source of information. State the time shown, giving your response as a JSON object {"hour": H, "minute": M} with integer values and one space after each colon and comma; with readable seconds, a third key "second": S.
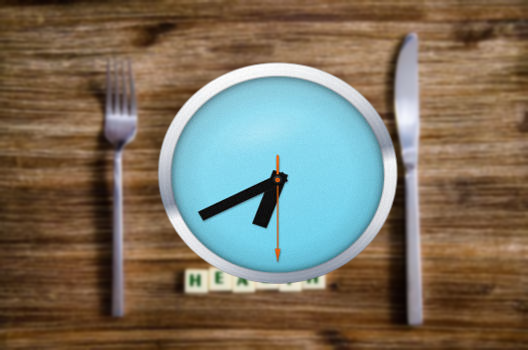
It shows {"hour": 6, "minute": 40, "second": 30}
